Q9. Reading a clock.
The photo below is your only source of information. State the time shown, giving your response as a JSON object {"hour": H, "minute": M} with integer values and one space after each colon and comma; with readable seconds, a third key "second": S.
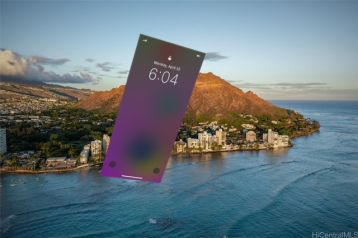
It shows {"hour": 6, "minute": 4}
